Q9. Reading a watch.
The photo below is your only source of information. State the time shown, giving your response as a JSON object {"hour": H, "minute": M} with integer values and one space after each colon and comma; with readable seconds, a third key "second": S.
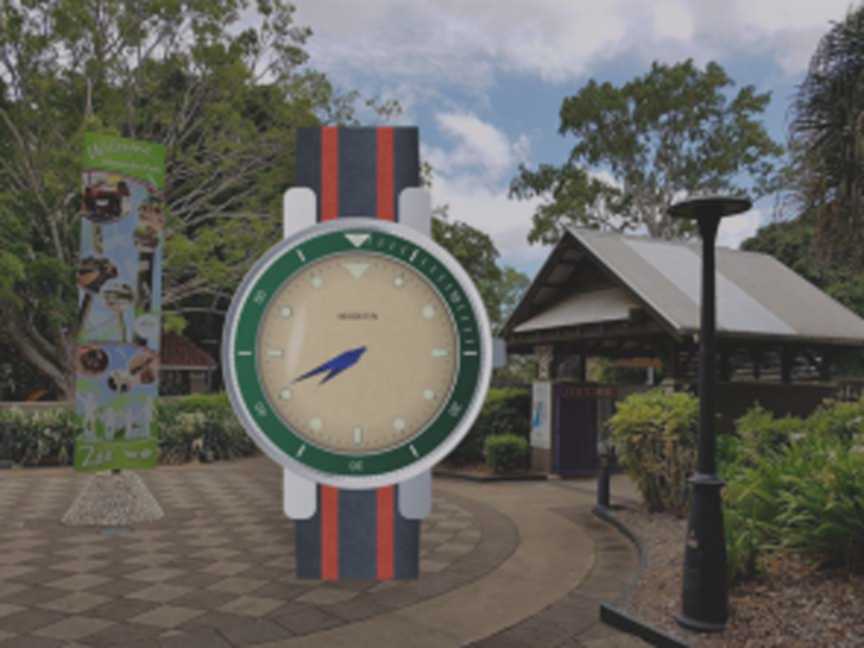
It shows {"hour": 7, "minute": 41}
